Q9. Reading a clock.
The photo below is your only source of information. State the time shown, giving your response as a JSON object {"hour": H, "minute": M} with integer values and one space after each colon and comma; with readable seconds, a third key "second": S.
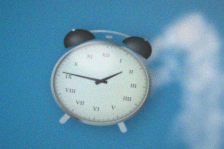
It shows {"hour": 1, "minute": 46}
